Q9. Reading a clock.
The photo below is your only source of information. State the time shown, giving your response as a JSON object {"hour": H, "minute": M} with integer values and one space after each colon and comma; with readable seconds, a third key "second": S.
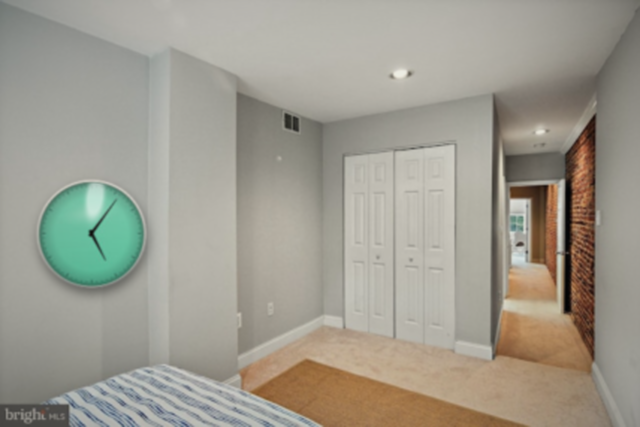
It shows {"hour": 5, "minute": 6}
